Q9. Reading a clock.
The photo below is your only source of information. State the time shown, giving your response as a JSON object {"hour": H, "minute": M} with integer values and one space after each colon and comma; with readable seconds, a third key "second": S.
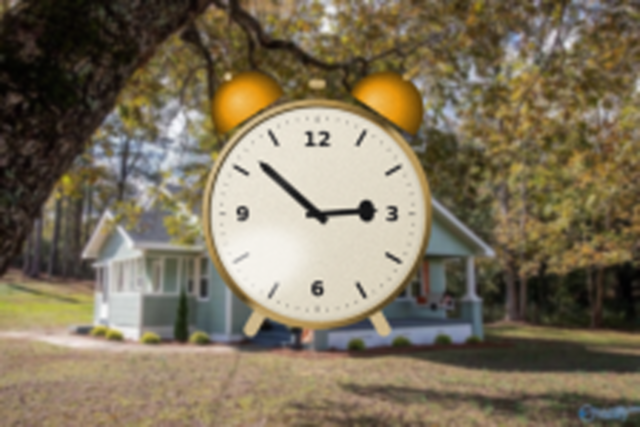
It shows {"hour": 2, "minute": 52}
